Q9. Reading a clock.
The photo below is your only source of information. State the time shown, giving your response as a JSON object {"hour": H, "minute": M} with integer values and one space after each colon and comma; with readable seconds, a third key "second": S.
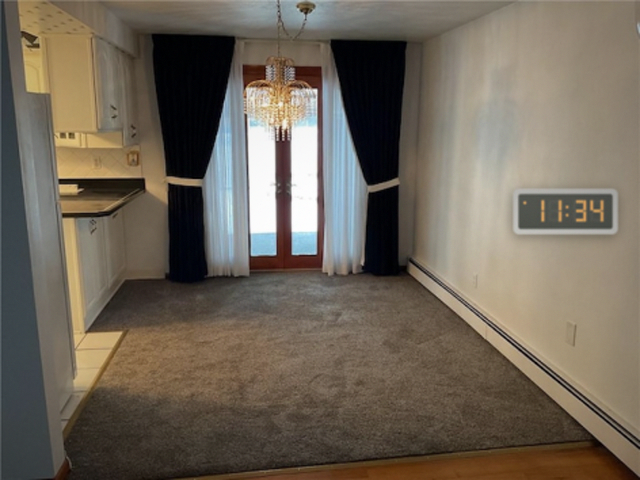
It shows {"hour": 11, "minute": 34}
